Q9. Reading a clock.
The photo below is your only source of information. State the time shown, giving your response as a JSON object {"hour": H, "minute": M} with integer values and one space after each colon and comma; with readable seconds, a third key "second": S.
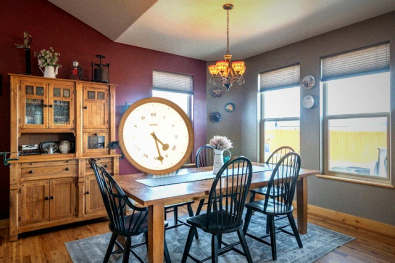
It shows {"hour": 4, "minute": 28}
